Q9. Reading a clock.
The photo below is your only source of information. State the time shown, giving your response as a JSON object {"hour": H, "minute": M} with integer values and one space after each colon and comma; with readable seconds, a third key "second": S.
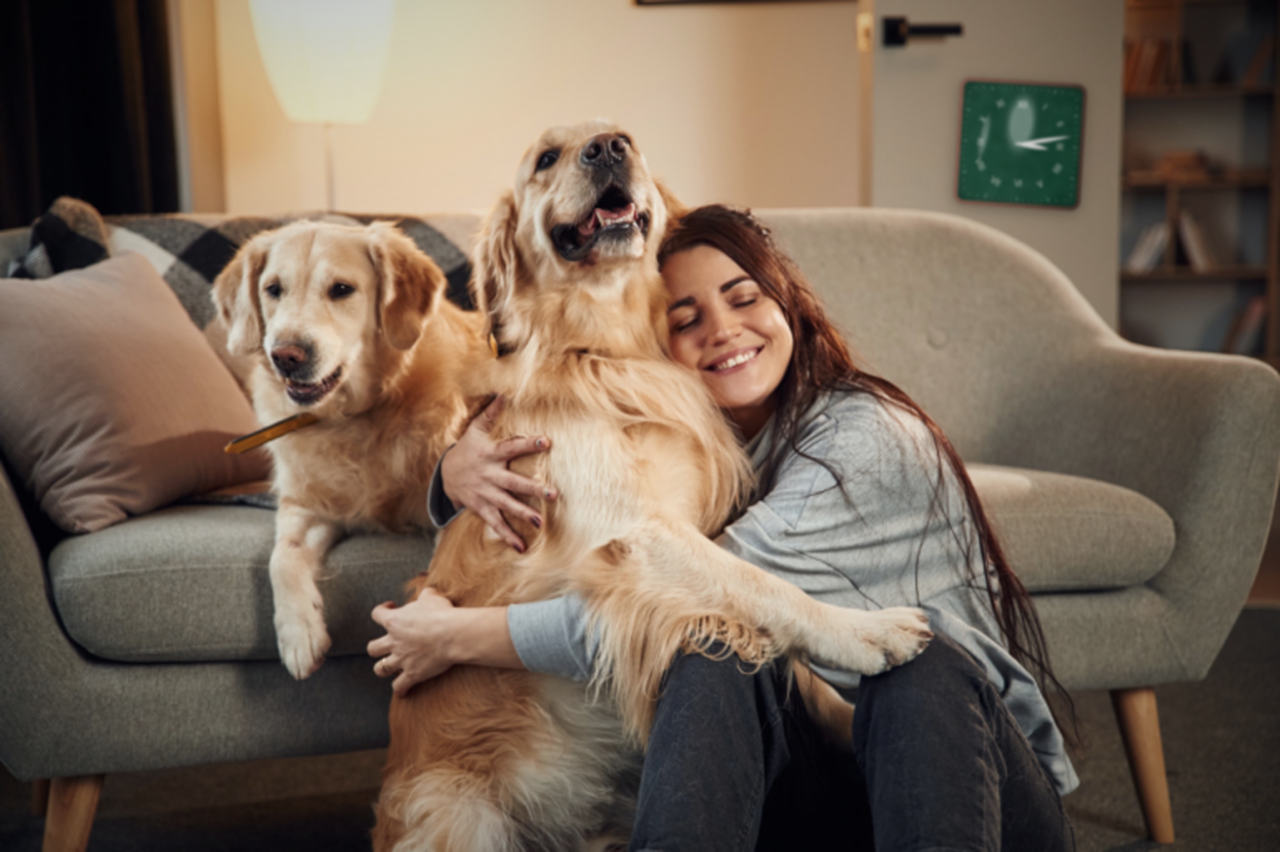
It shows {"hour": 3, "minute": 13}
